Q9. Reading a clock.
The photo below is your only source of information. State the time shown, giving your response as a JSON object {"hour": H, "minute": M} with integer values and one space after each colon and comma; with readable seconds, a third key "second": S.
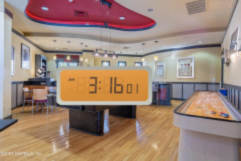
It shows {"hour": 3, "minute": 16, "second": 1}
